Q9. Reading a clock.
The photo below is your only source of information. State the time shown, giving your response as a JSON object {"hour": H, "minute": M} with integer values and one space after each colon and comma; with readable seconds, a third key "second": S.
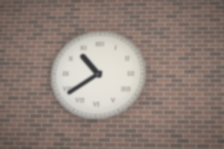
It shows {"hour": 10, "minute": 39}
